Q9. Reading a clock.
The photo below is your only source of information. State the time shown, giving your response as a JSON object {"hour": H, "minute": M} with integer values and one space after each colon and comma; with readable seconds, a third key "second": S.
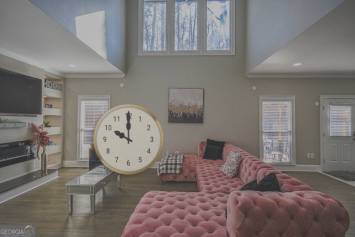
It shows {"hour": 10, "minute": 0}
